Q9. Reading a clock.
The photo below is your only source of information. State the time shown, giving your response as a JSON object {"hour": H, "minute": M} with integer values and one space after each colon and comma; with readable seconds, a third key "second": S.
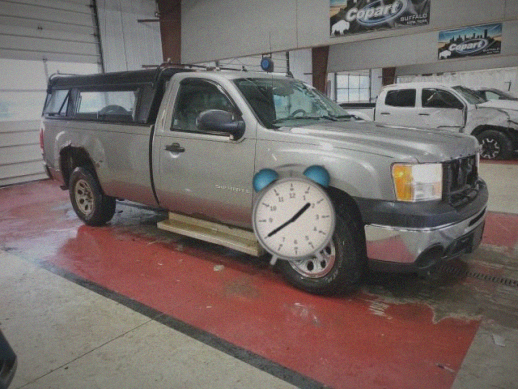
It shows {"hour": 1, "minute": 40}
